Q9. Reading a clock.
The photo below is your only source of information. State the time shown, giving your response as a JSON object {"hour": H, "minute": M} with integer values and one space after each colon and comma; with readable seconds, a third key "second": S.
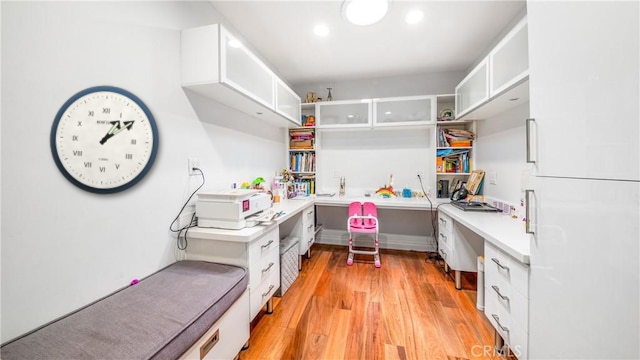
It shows {"hour": 1, "minute": 9}
